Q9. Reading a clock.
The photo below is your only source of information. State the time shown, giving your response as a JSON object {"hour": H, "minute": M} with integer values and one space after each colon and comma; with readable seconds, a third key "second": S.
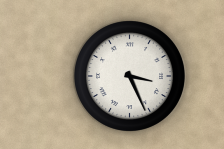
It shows {"hour": 3, "minute": 26}
